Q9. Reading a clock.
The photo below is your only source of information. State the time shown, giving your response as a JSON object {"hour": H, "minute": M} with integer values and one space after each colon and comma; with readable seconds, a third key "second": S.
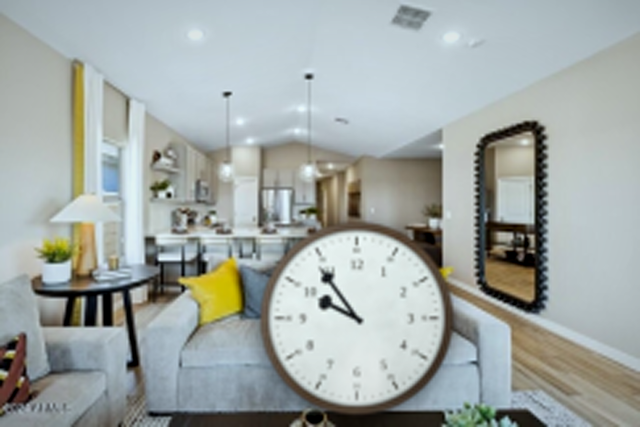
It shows {"hour": 9, "minute": 54}
